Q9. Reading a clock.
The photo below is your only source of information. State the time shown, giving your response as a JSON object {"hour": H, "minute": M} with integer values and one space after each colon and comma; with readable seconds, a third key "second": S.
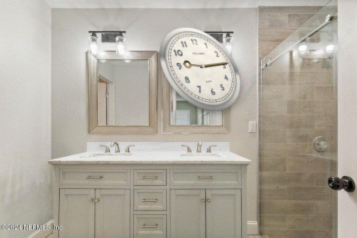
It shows {"hour": 9, "minute": 14}
